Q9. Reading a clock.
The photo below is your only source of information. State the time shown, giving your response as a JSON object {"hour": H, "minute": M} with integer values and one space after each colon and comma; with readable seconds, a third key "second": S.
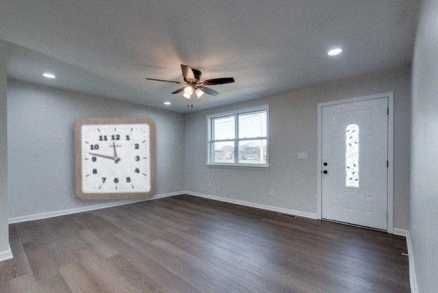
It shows {"hour": 11, "minute": 47}
